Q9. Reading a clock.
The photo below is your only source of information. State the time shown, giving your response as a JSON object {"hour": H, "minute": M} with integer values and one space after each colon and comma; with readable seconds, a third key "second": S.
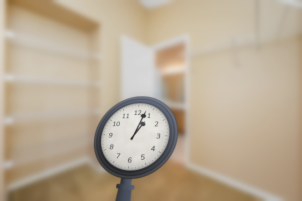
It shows {"hour": 1, "minute": 3}
